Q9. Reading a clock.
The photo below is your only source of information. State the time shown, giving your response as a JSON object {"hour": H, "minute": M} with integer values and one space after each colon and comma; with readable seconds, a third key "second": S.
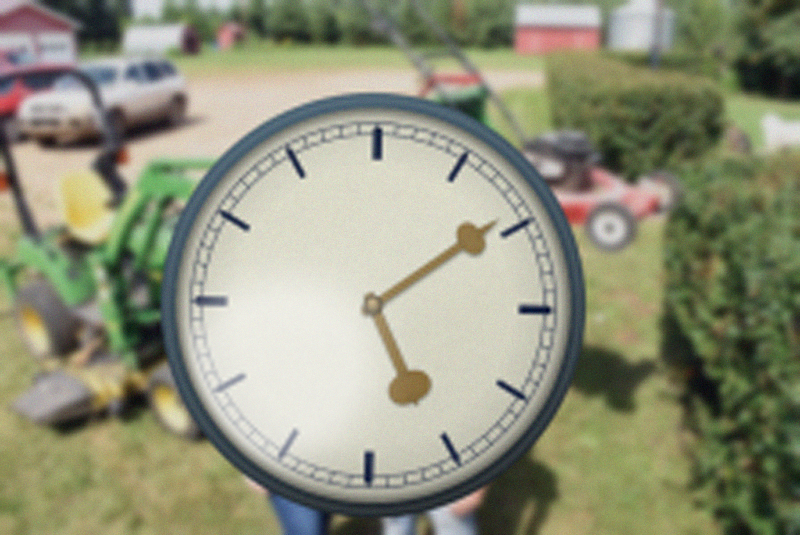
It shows {"hour": 5, "minute": 9}
